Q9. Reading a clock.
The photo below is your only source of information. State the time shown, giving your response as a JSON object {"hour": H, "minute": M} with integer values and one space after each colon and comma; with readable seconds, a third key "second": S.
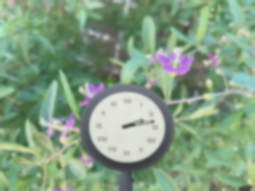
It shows {"hour": 2, "minute": 13}
